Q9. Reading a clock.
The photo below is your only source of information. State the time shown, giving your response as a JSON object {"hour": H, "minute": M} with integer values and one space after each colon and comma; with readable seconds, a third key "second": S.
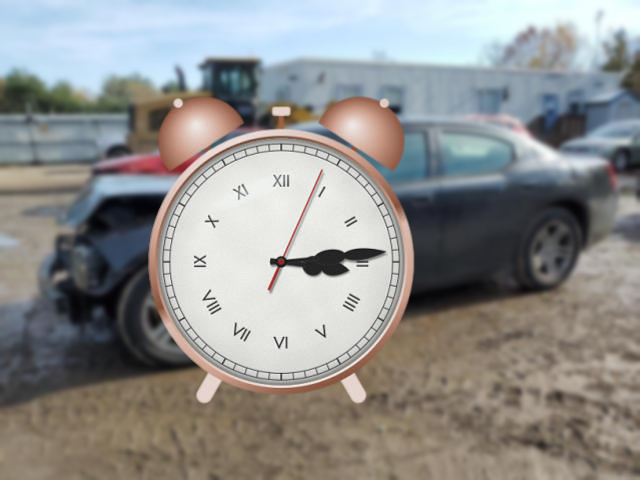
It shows {"hour": 3, "minute": 14, "second": 4}
